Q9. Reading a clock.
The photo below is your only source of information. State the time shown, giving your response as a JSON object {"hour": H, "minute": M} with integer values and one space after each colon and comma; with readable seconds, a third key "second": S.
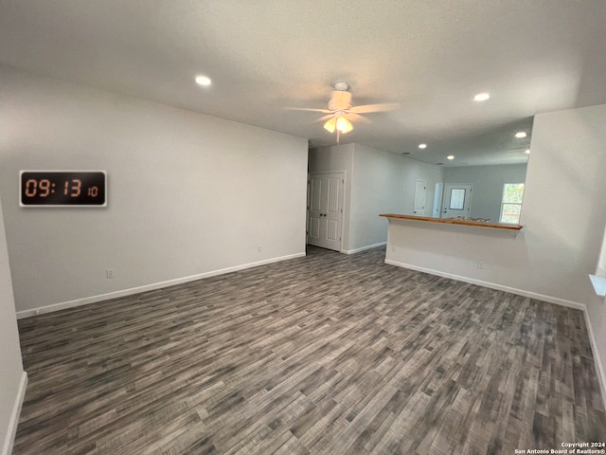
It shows {"hour": 9, "minute": 13, "second": 10}
